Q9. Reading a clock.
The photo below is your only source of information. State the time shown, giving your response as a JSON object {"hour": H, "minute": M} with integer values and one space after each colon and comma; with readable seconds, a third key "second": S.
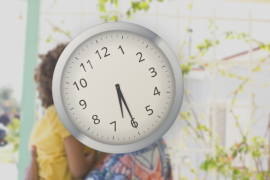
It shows {"hour": 6, "minute": 30}
